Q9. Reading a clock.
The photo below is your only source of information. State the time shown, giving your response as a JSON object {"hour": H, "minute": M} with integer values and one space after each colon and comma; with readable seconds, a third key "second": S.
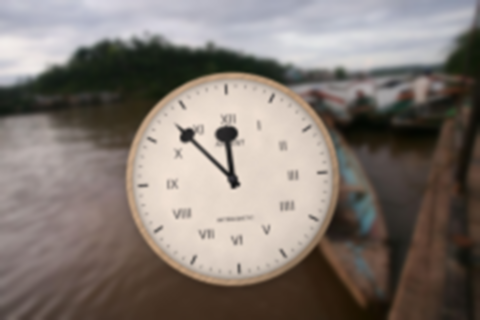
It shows {"hour": 11, "minute": 53}
